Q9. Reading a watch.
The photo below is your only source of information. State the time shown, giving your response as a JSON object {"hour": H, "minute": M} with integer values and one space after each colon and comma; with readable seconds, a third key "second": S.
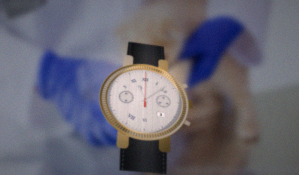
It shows {"hour": 11, "minute": 8}
